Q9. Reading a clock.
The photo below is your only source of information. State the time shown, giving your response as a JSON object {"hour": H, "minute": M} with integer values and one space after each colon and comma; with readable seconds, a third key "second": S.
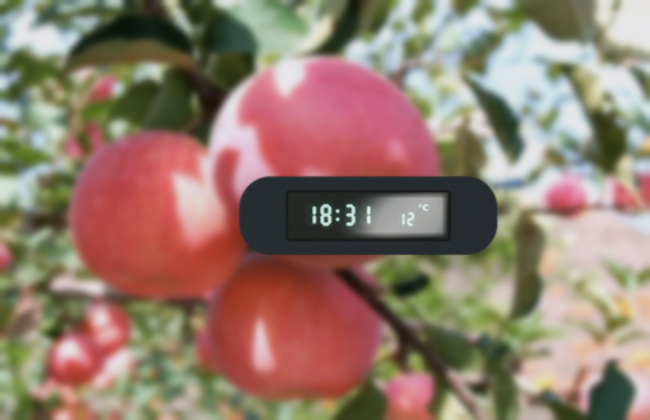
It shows {"hour": 18, "minute": 31}
